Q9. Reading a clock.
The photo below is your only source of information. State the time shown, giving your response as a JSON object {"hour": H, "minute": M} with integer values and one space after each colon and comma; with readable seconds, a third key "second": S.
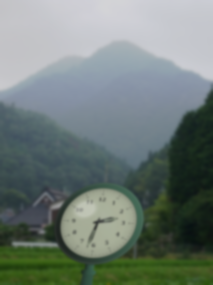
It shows {"hour": 2, "minute": 32}
